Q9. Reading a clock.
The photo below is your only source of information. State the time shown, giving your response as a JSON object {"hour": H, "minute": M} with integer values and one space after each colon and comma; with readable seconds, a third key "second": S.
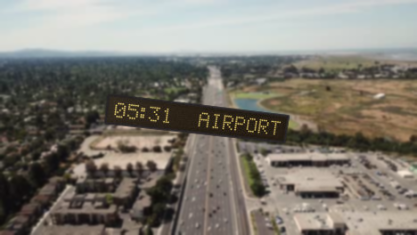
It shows {"hour": 5, "minute": 31}
